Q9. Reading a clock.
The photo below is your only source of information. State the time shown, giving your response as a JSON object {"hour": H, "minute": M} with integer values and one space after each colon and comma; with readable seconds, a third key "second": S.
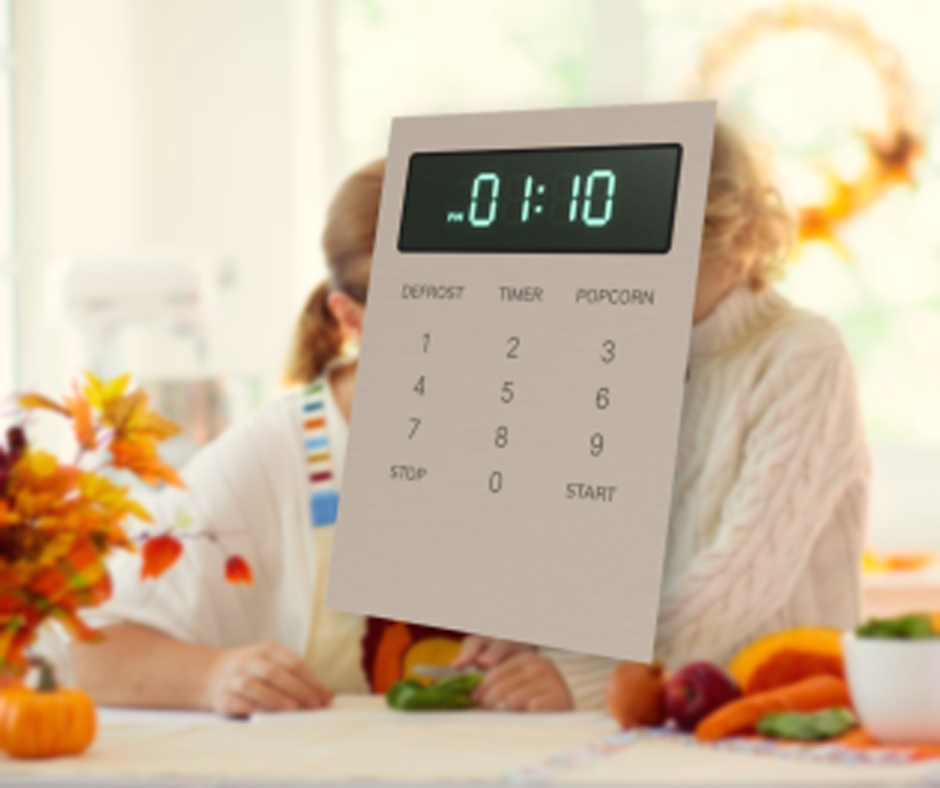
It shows {"hour": 1, "minute": 10}
